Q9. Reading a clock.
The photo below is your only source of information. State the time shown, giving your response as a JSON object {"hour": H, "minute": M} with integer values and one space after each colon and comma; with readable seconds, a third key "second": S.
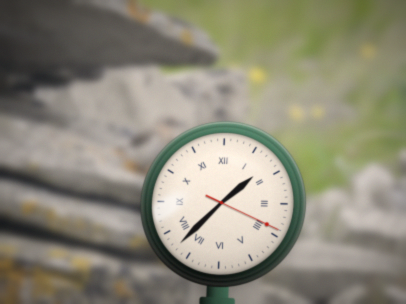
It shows {"hour": 1, "minute": 37, "second": 19}
